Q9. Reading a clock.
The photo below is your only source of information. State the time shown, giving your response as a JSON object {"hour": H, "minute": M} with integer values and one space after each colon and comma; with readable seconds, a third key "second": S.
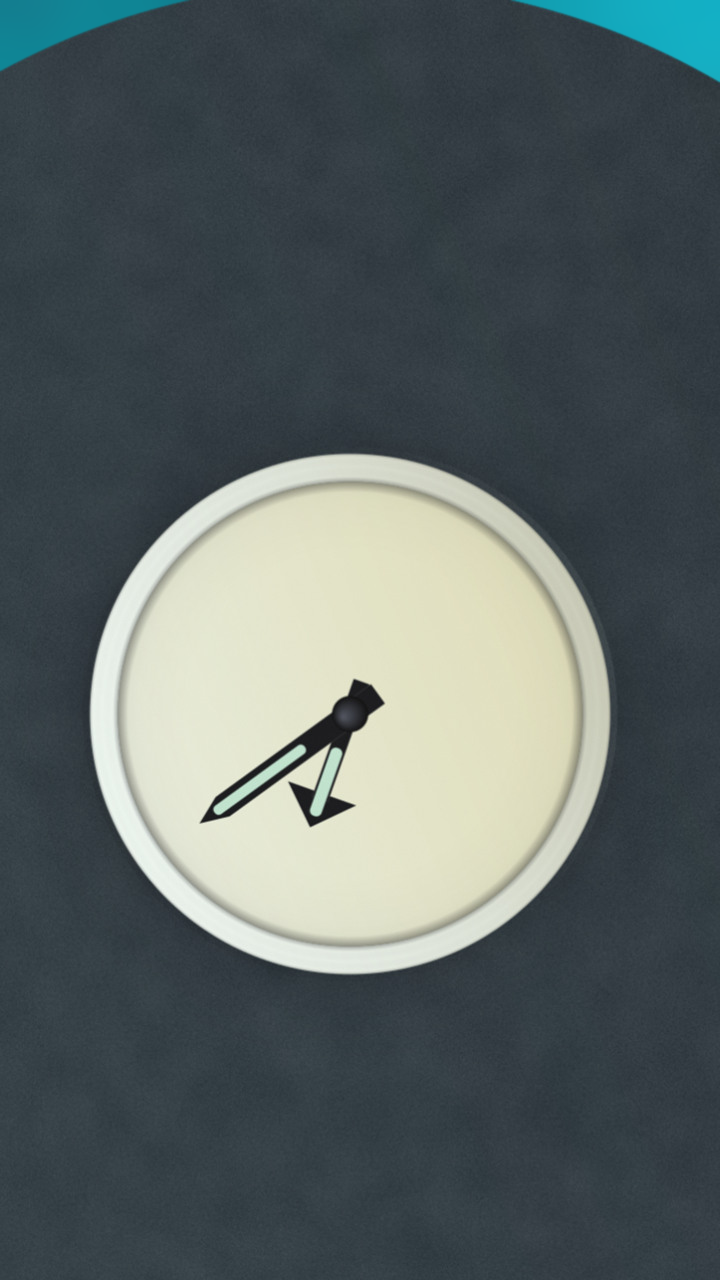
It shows {"hour": 6, "minute": 39}
